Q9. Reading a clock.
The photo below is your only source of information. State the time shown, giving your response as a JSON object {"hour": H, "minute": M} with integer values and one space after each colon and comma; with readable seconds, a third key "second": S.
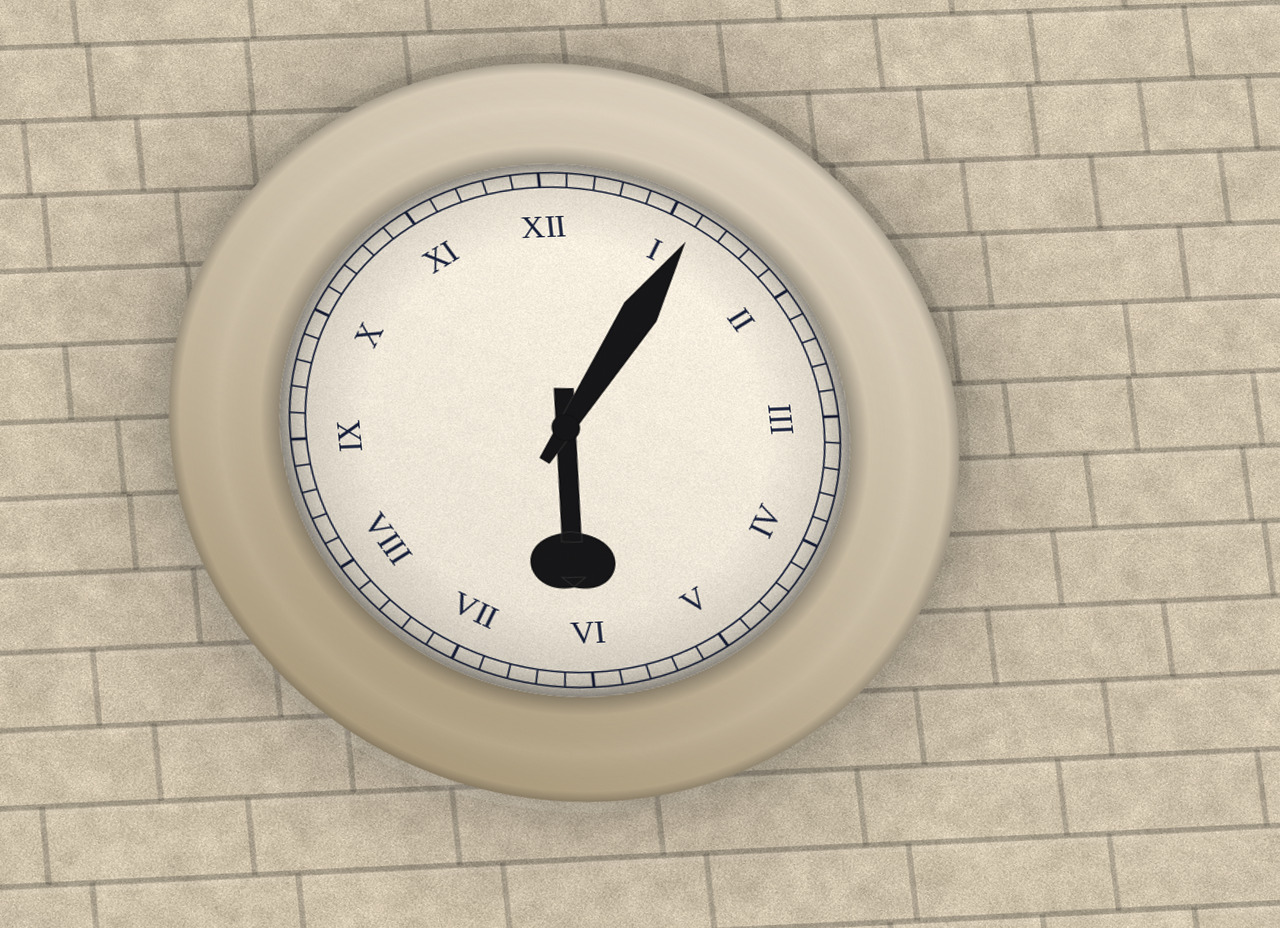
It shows {"hour": 6, "minute": 6}
